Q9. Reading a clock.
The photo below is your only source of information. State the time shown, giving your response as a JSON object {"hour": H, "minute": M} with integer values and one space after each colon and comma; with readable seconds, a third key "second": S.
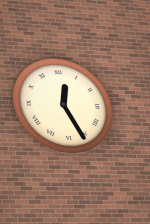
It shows {"hour": 12, "minute": 26}
